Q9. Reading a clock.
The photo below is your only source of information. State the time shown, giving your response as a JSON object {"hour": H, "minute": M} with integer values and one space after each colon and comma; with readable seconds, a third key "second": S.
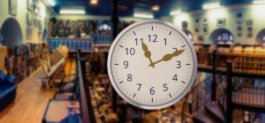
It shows {"hour": 11, "minute": 11}
